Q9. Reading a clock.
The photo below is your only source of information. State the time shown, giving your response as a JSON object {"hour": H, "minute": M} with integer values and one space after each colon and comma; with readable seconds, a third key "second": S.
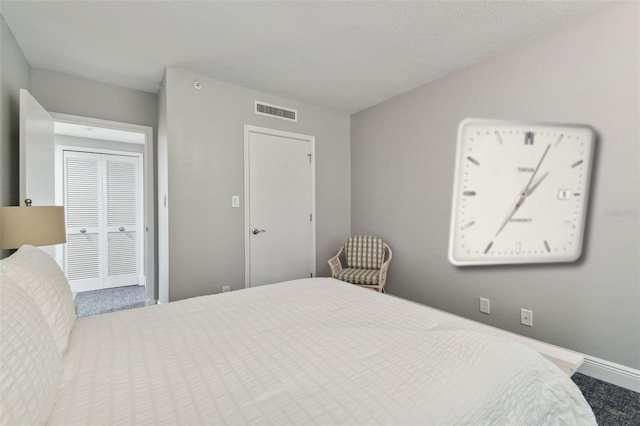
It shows {"hour": 1, "minute": 35, "second": 4}
